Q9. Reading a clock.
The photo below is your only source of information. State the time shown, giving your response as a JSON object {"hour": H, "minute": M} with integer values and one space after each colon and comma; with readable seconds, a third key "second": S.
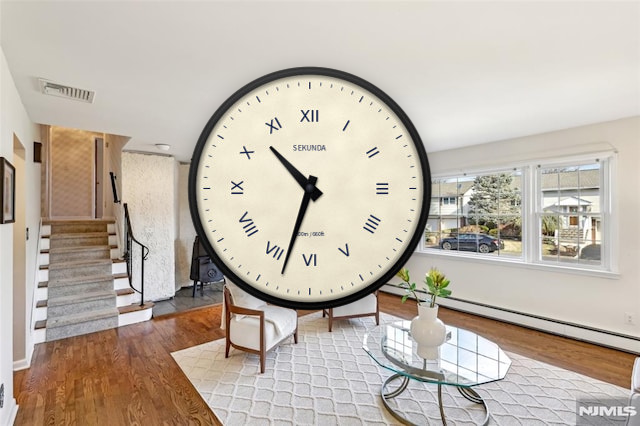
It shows {"hour": 10, "minute": 33}
